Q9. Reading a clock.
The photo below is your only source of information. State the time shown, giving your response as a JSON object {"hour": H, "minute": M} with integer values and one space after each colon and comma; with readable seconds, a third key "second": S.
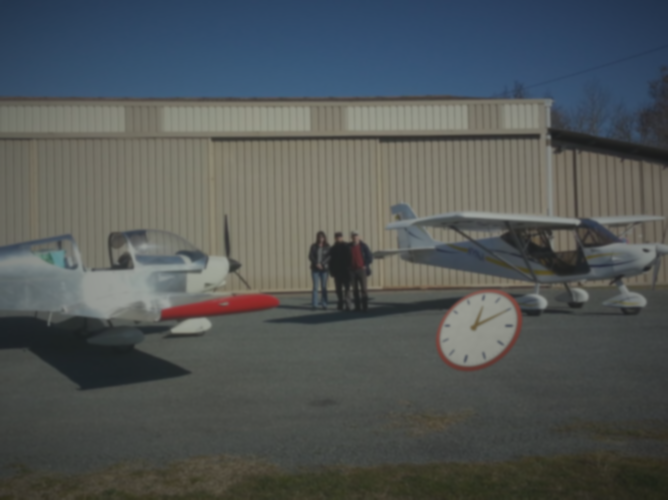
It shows {"hour": 12, "minute": 10}
